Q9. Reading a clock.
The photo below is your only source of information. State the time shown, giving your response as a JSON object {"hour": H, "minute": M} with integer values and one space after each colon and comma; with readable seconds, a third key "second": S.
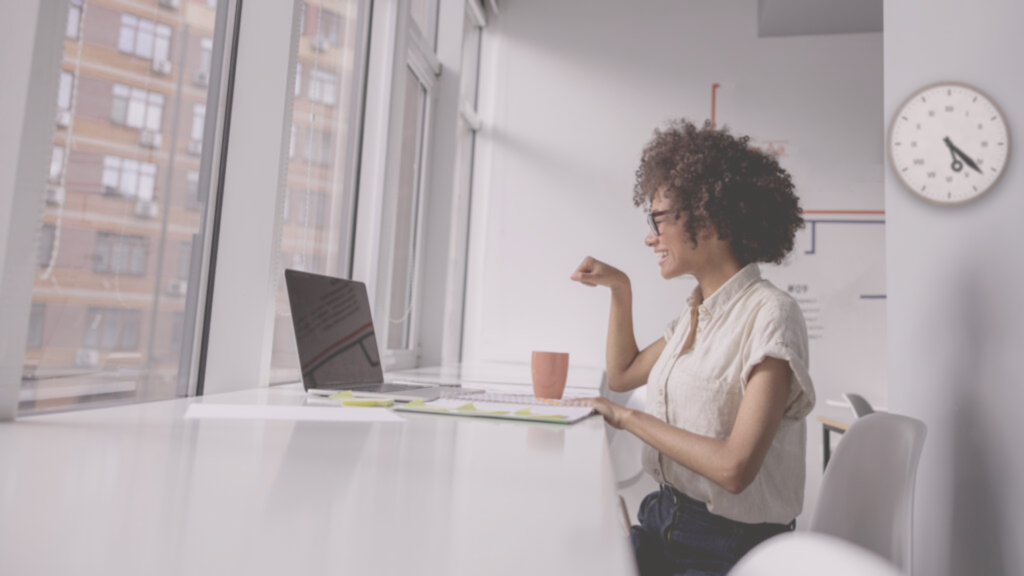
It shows {"hour": 5, "minute": 22}
